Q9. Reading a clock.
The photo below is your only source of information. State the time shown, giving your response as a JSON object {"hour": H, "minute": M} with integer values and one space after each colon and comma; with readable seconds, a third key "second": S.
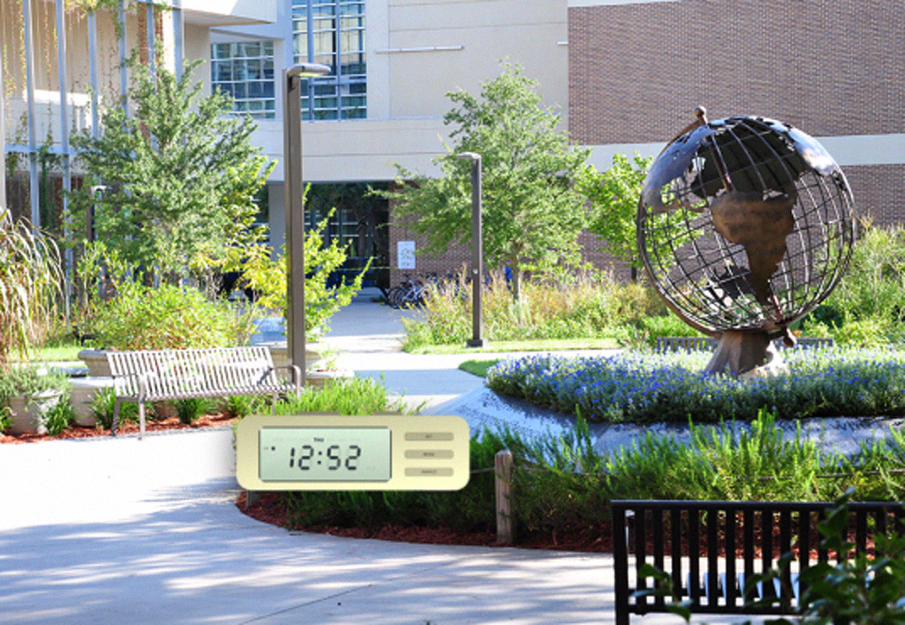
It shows {"hour": 12, "minute": 52}
